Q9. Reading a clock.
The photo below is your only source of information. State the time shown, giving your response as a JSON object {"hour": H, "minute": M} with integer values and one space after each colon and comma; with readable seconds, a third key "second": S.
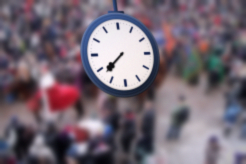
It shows {"hour": 7, "minute": 38}
